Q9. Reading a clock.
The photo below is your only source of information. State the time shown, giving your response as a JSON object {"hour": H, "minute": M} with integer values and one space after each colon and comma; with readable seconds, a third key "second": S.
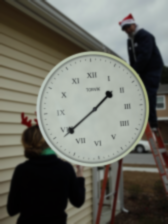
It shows {"hour": 1, "minute": 39}
